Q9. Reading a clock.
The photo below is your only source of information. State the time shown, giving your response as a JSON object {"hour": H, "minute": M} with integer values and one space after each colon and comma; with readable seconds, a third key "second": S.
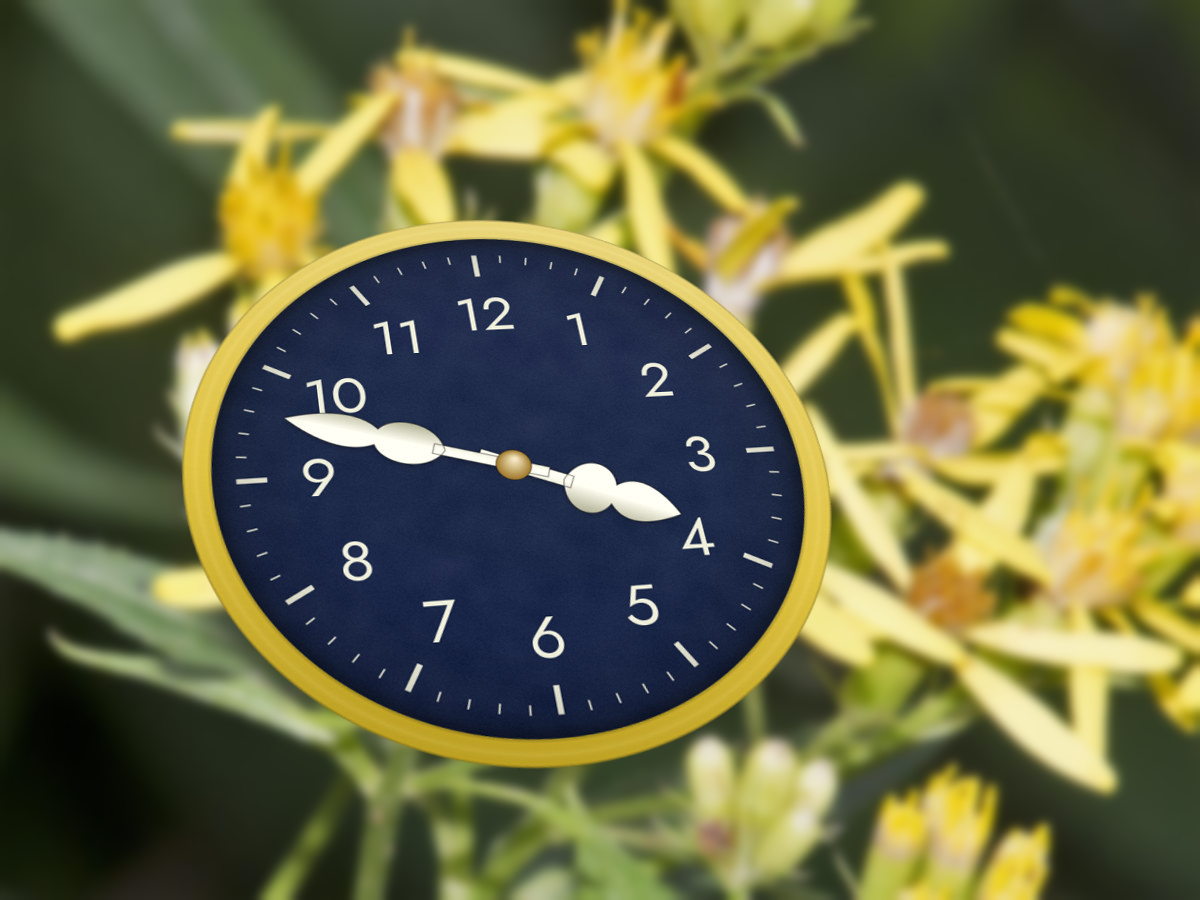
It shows {"hour": 3, "minute": 48}
